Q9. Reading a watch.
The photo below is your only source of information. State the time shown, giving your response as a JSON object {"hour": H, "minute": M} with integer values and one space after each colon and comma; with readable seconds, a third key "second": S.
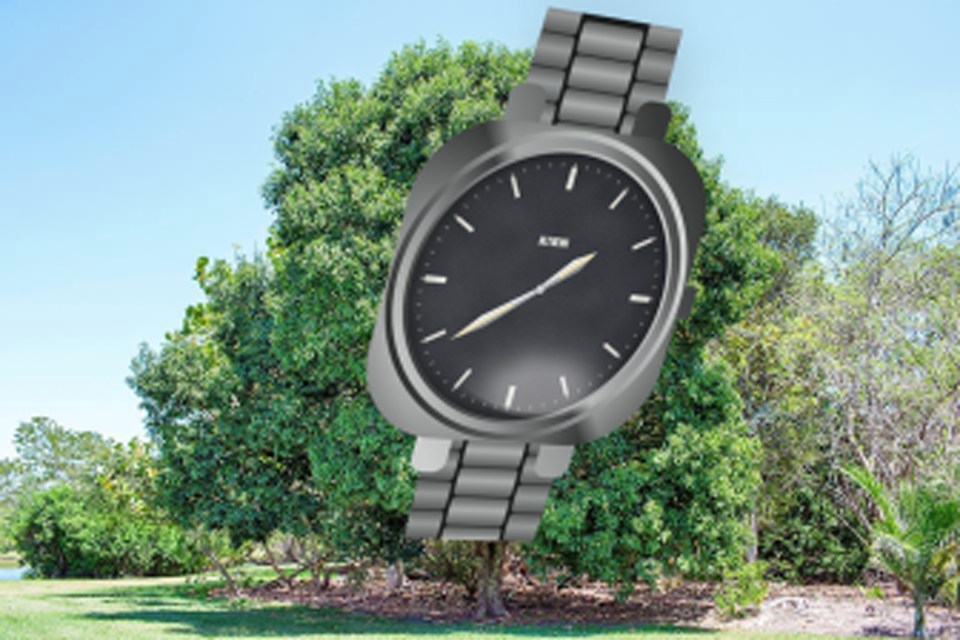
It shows {"hour": 1, "minute": 39}
